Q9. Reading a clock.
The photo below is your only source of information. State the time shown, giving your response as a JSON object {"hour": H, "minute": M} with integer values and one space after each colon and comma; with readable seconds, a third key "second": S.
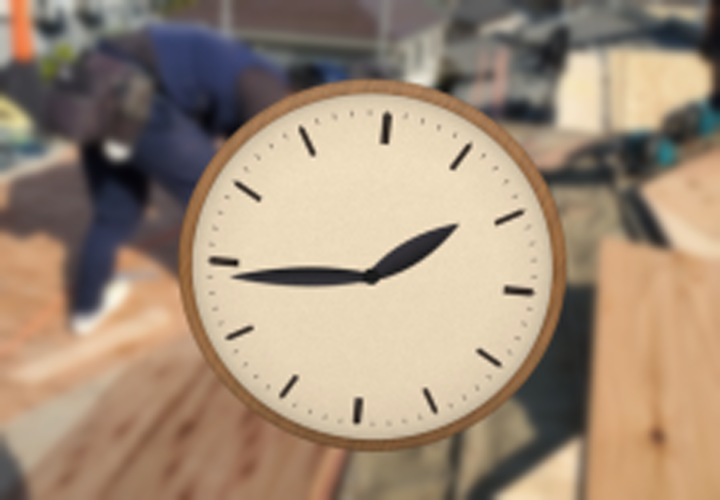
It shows {"hour": 1, "minute": 44}
